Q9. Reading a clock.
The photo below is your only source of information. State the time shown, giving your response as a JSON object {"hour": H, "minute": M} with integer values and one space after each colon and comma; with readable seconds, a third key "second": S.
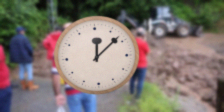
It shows {"hour": 12, "minute": 8}
